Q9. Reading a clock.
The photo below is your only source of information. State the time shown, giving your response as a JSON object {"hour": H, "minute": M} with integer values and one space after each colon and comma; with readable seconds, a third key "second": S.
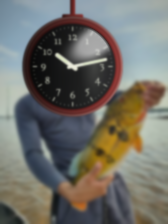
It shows {"hour": 10, "minute": 13}
